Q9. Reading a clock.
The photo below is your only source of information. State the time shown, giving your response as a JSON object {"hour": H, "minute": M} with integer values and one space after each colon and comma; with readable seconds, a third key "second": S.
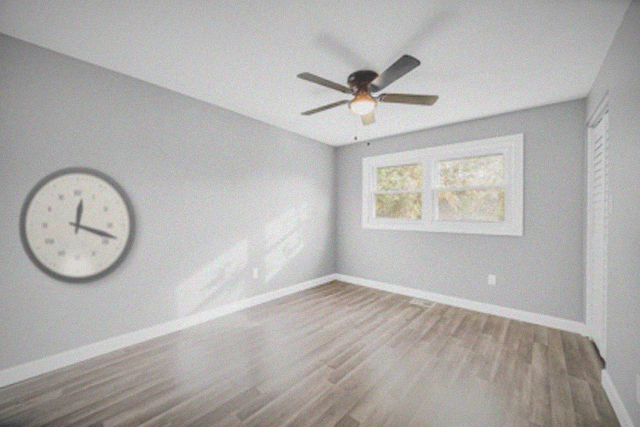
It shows {"hour": 12, "minute": 18}
